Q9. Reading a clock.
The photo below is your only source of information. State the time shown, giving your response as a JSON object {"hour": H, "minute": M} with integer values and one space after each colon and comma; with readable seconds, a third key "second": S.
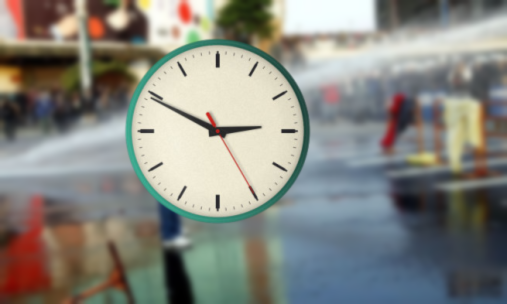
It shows {"hour": 2, "minute": 49, "second": 25}
